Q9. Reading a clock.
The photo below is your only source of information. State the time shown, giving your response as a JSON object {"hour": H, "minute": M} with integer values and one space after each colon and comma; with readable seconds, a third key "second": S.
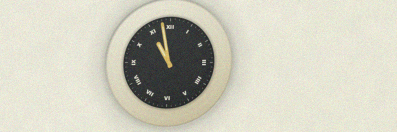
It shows {"hour": 10, "minute": 58}
